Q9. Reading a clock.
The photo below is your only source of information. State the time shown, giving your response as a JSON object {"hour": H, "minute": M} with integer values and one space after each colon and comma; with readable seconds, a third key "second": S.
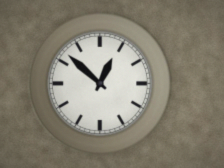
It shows {"hour": 12, "minute": 52}
